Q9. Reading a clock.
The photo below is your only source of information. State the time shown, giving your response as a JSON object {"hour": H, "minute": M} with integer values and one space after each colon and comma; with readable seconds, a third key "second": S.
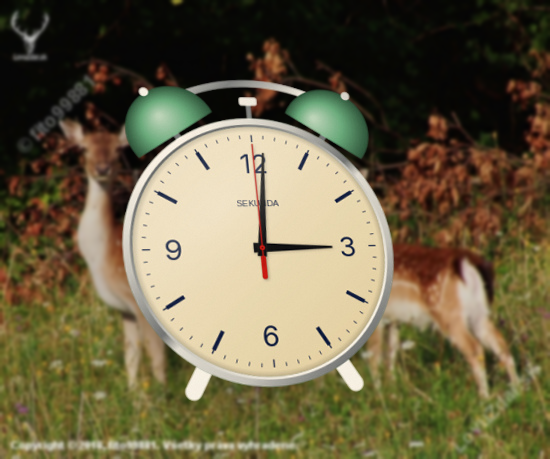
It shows {"hour": 3, "minute": 1, "second": 0}
